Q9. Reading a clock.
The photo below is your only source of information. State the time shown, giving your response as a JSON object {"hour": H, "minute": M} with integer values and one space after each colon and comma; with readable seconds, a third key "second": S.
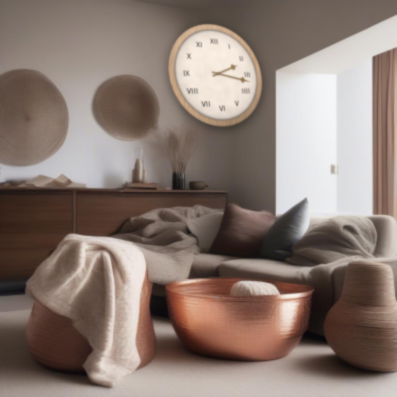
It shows {"hour": 2, "minute": 17}
